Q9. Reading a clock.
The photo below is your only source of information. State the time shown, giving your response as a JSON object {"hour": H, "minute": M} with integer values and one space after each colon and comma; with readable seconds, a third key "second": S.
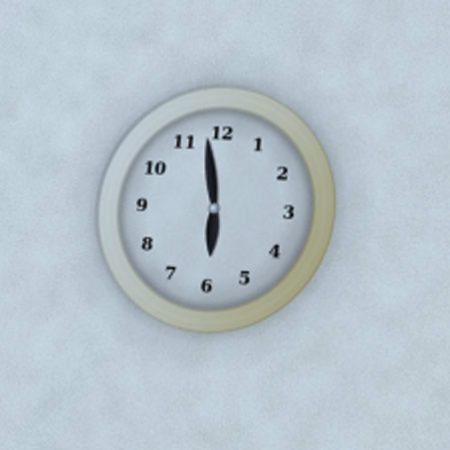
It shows {"hour": 5, "minute": 58}
